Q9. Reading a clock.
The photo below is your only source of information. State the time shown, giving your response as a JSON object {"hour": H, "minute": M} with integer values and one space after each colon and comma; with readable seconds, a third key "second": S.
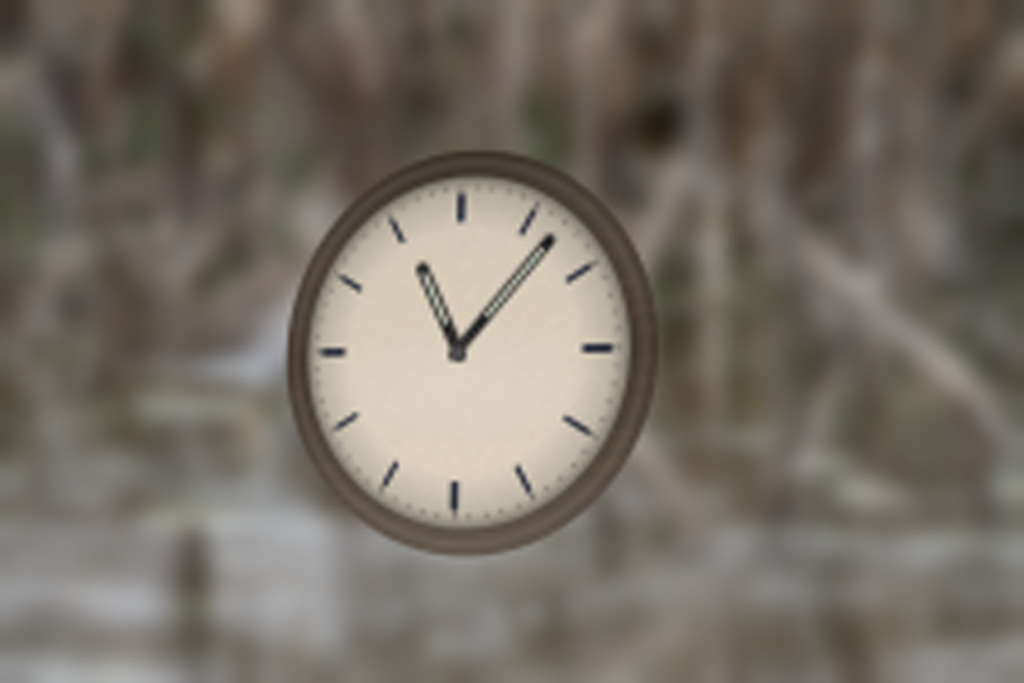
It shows {"hour": 11, "minute": 7}
